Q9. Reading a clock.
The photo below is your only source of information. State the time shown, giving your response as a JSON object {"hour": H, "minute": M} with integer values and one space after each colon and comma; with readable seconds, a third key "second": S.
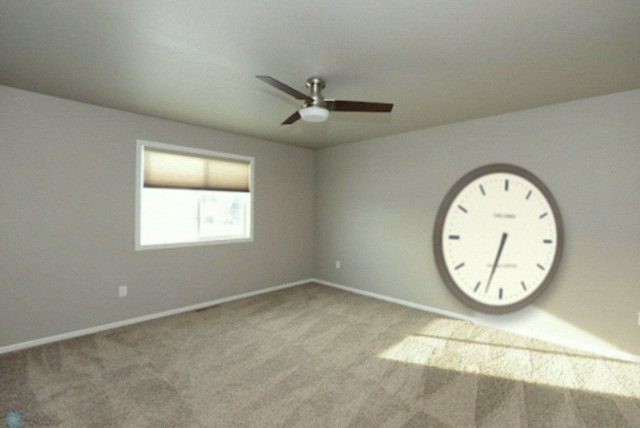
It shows {"hour": 6, "minute": 33}
